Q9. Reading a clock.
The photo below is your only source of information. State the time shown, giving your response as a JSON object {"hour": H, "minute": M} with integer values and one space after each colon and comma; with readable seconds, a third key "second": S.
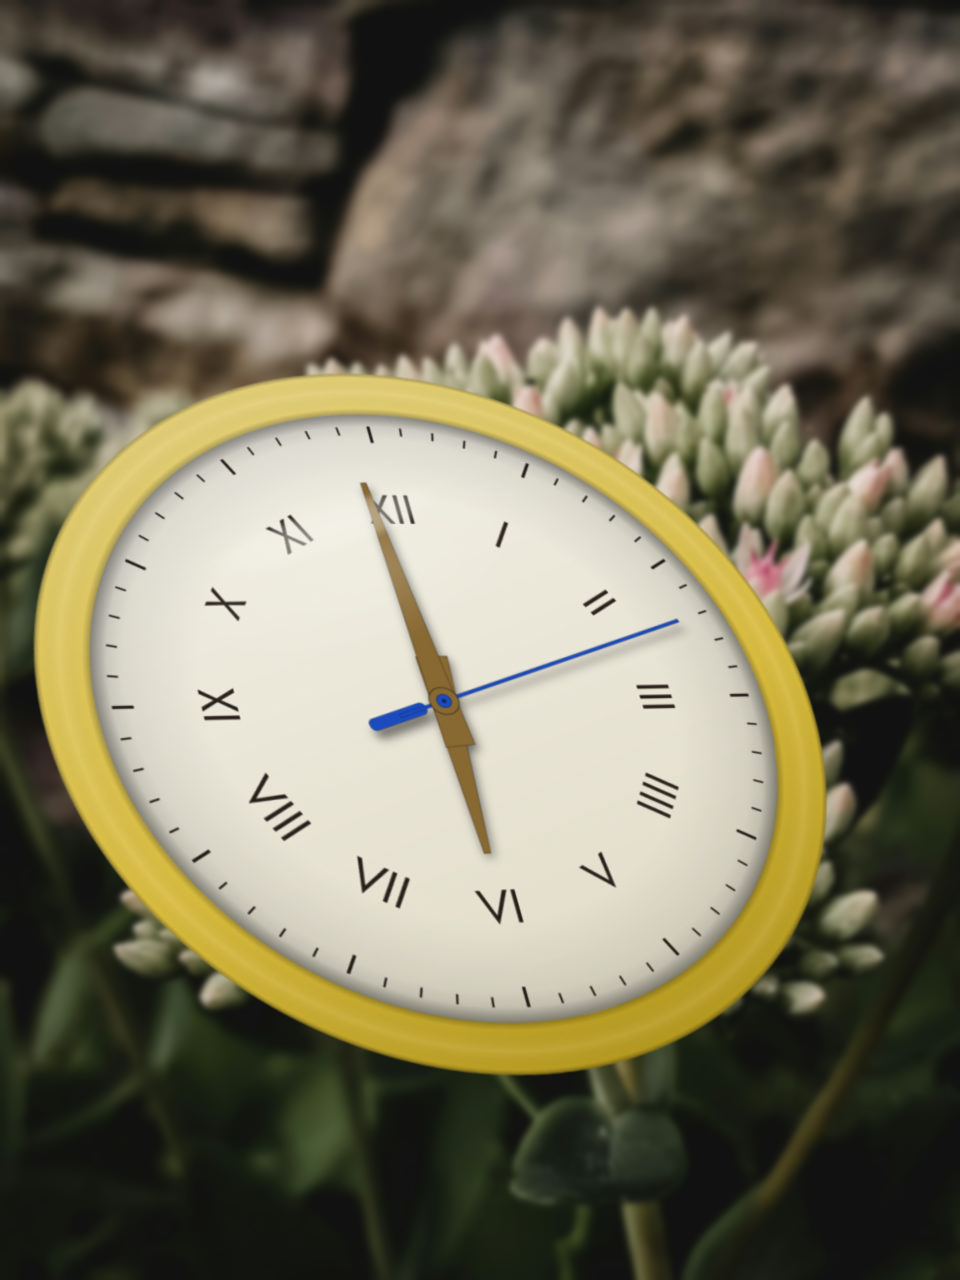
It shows {"hour": 5, "minute": 59, "second": 12}
